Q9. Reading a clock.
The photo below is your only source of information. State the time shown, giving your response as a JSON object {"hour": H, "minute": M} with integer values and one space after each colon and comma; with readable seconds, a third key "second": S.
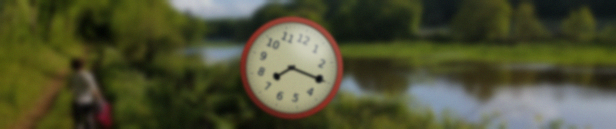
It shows {"hour": 7, "minute": 15}
